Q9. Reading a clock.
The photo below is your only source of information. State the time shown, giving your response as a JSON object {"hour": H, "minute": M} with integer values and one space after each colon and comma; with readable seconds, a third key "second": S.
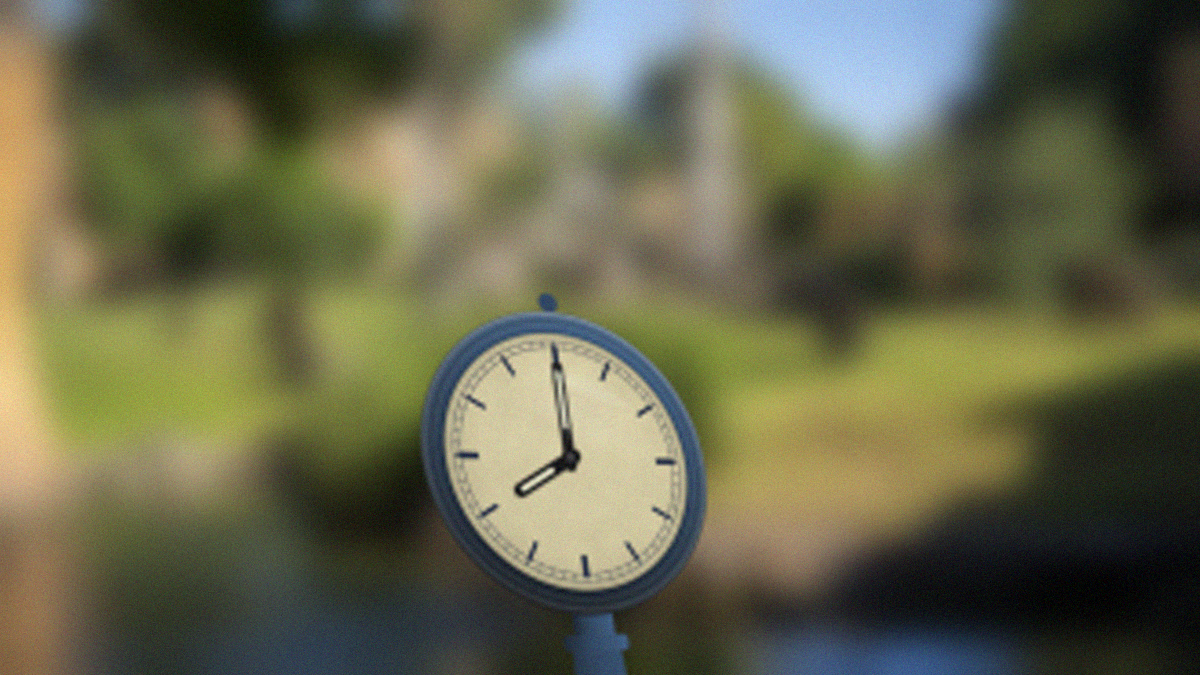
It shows {"hour": 8, "minute": 0}
